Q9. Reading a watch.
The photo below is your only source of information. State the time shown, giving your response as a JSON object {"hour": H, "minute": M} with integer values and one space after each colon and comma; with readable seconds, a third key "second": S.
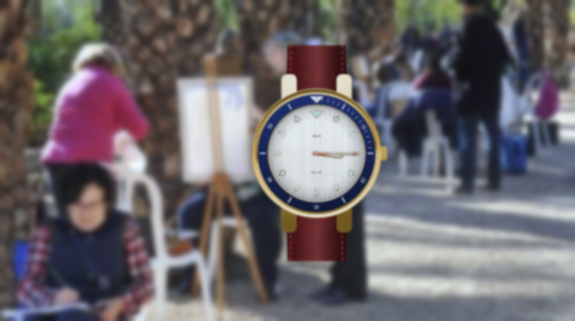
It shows {"hour": 3, "minute": 15}
